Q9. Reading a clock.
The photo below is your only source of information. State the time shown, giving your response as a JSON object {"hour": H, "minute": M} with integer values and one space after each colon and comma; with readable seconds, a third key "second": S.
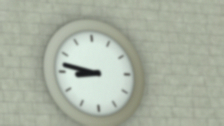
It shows {"hour": 8, "minute": 47}
